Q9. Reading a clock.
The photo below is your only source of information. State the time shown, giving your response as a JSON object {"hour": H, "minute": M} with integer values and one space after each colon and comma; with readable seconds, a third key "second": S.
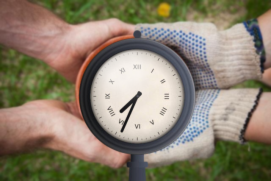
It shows {"hour": 7, "minute": 34}
